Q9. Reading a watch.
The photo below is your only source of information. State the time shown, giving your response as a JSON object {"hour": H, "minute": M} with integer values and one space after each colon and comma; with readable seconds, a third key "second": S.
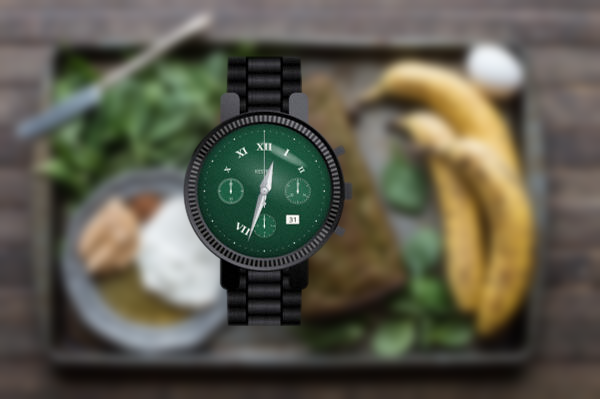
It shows {"hour": 12, "minute": 33}
